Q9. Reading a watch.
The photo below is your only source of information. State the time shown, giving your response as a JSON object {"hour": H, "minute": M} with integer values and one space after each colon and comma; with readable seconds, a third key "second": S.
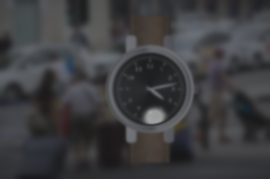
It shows {"hour": 4, "minute": 13}
